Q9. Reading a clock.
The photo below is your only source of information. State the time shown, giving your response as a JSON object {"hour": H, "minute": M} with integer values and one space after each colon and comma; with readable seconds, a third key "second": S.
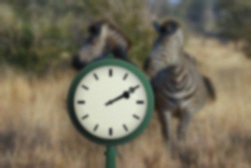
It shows {"hour": 2, "minute": 10}
